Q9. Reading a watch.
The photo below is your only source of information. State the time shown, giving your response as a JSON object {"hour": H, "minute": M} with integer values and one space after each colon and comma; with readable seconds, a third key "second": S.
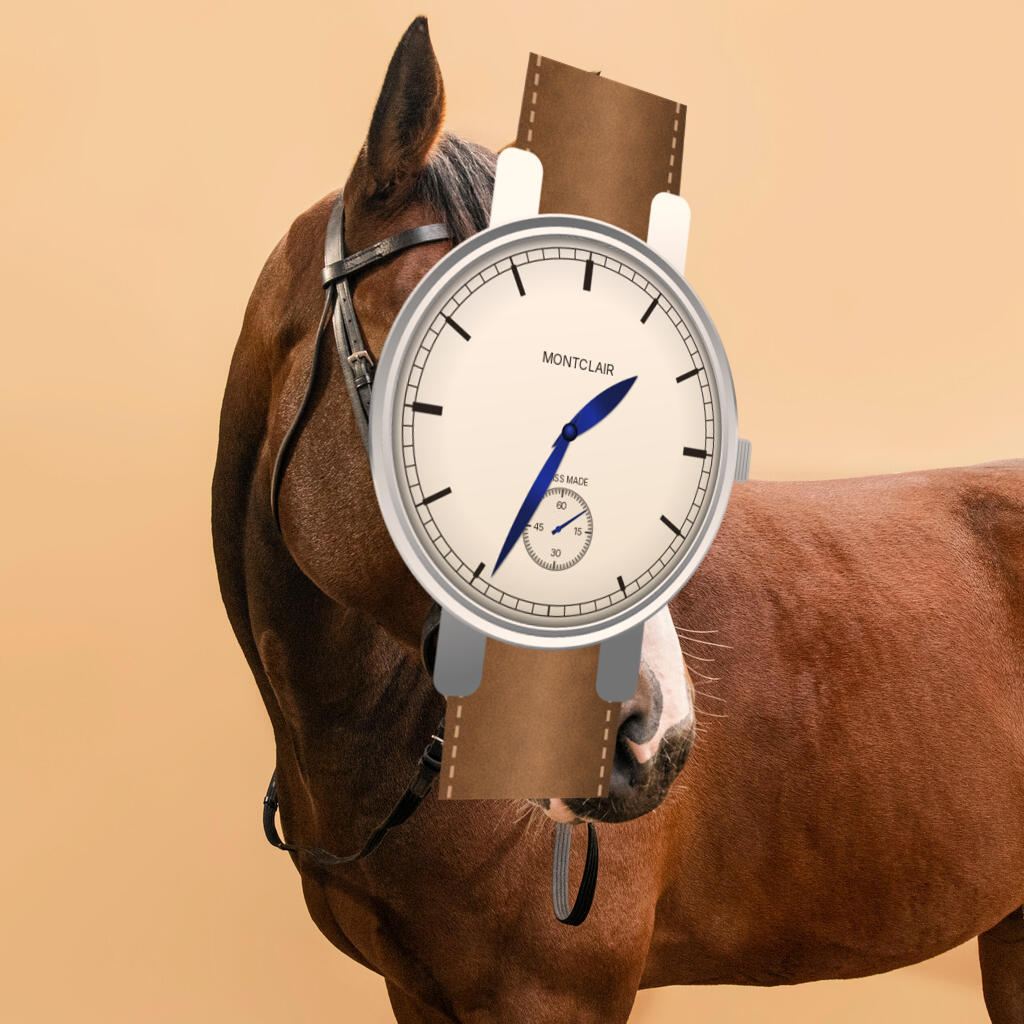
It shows {"hour": 1, "minute": 34, "second": 9}
